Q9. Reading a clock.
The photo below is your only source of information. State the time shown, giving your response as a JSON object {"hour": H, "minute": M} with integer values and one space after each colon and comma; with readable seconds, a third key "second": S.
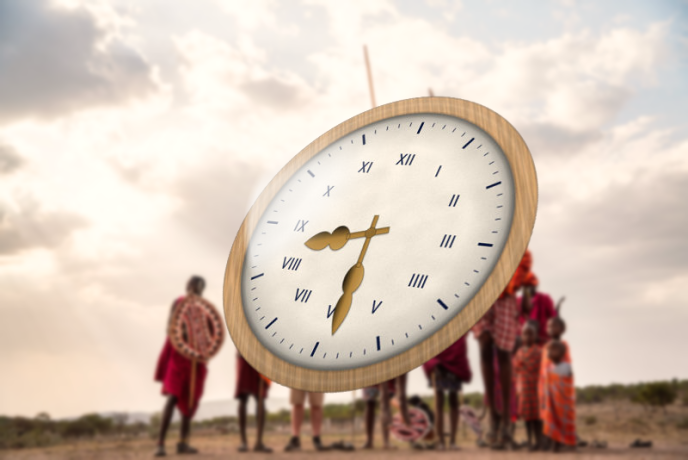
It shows {"hour": 8, "minute": 29}
